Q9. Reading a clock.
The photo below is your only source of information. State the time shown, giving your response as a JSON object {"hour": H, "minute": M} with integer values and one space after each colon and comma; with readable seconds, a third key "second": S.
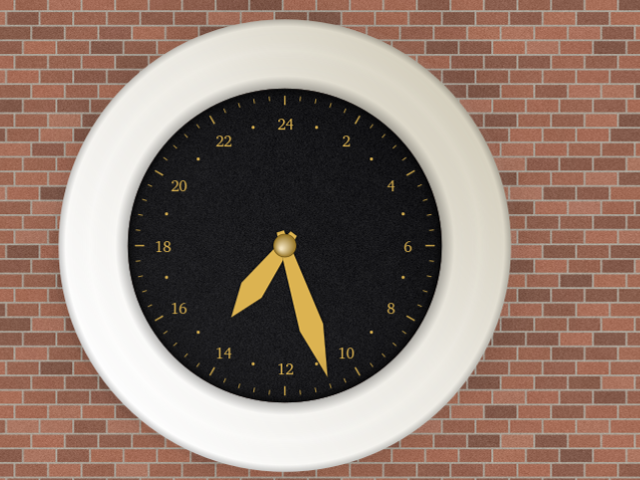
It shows {"hour": 14, "minute": 27}
